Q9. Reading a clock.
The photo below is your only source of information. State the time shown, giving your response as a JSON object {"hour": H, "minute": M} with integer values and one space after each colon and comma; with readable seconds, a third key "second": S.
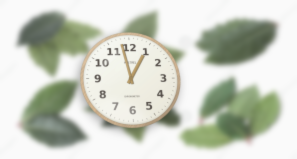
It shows {"hour": 12, "minute": 58}
